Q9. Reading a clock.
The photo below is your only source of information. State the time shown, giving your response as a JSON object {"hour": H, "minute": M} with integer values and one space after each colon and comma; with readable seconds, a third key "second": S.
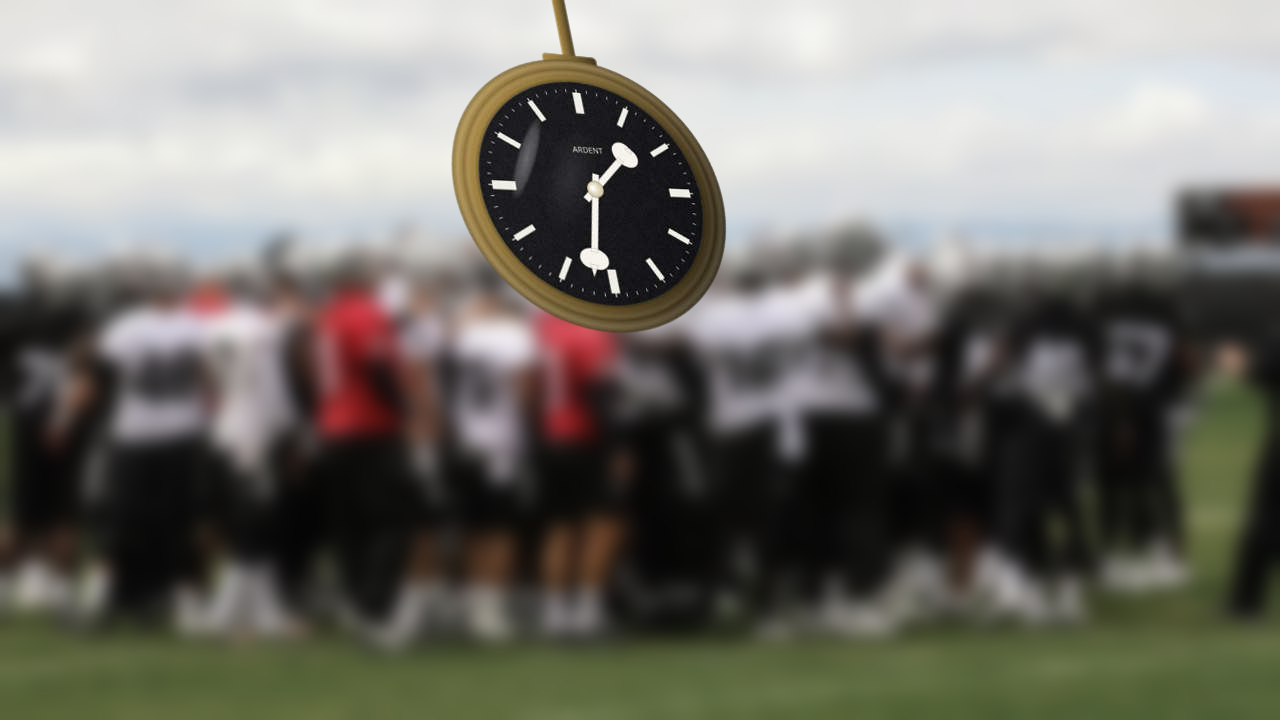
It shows {"hour": 1, "minute": 32}
